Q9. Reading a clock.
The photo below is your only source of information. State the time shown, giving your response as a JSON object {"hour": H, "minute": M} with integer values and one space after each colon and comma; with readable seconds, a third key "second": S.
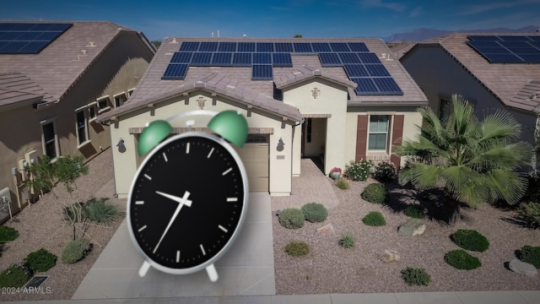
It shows {"hour": 9, "minute": 35}
